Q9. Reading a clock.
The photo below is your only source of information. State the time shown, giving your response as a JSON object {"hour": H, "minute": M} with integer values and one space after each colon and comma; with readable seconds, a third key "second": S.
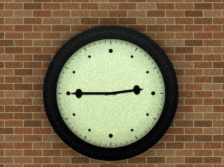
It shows {"hour": 2, "minute": 45}
